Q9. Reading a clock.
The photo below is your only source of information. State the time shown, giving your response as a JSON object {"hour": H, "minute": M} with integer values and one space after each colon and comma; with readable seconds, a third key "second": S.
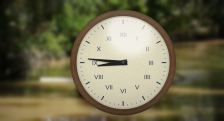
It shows {"hour": 8, "minute": 46}
